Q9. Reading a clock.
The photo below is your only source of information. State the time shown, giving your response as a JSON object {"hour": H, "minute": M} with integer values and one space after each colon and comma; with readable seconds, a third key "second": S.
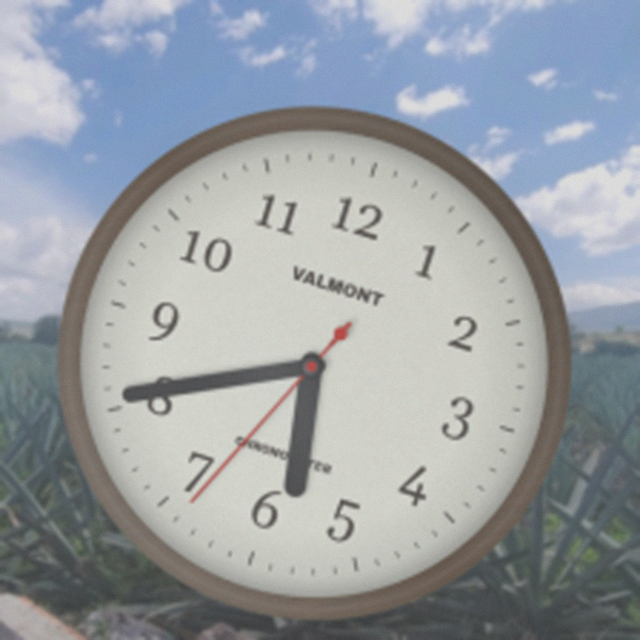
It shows {"hour": 5, "minute": 40, "second": 34}
